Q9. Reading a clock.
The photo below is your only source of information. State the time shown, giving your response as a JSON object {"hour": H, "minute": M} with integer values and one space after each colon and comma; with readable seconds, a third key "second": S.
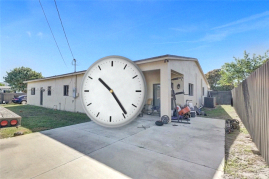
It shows {"hour": 10, "minute": 24}
